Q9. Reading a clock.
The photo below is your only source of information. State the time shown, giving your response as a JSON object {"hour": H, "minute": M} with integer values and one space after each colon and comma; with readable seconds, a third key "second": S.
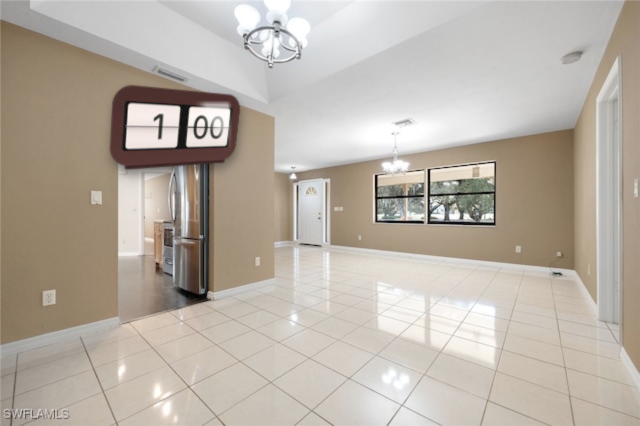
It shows {"hour": 1, "minute": 0}
